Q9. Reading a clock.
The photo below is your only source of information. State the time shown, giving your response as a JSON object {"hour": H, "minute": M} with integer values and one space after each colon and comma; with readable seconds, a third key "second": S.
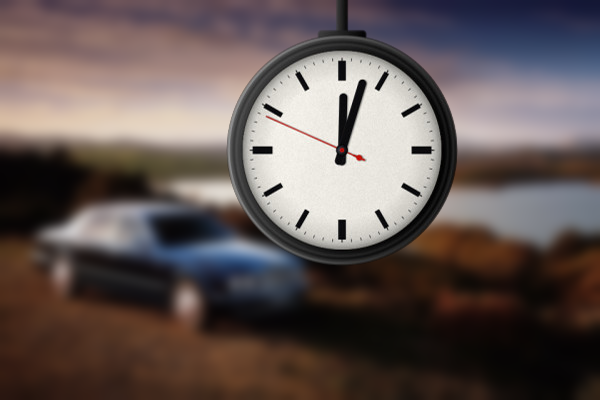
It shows {"hour": 12, "minute": 2, "second": 49}
